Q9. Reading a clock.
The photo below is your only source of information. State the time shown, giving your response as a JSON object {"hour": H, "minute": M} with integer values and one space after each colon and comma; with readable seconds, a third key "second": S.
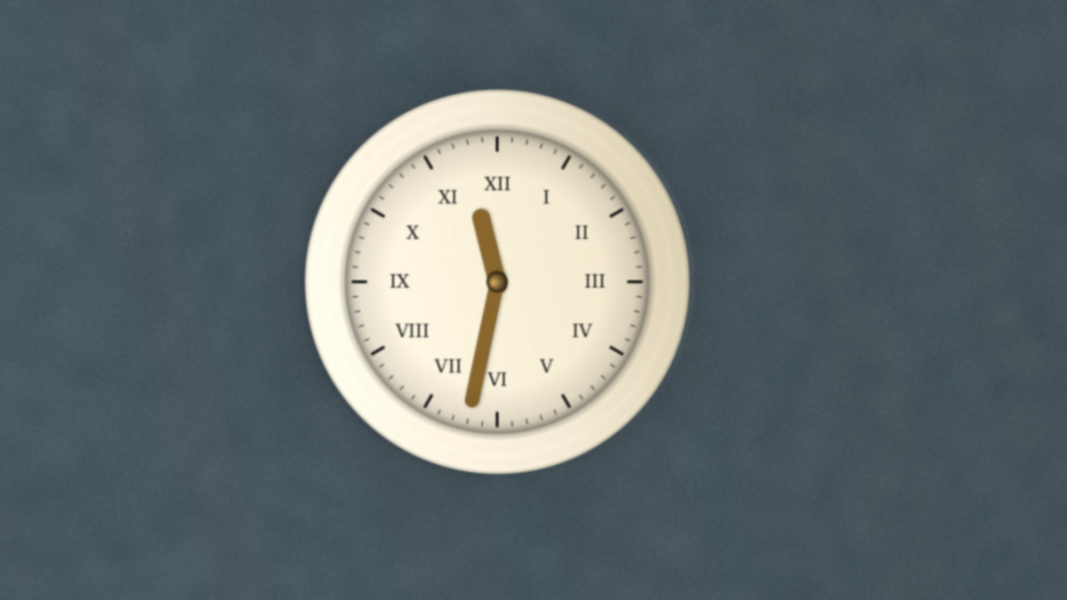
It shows {"hour": 11, "minute": 32}
